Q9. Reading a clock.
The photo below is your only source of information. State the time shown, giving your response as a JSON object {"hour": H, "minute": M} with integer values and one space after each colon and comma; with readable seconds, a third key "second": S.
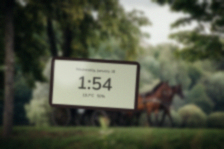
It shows {"hour": 1, "minute": 54}
